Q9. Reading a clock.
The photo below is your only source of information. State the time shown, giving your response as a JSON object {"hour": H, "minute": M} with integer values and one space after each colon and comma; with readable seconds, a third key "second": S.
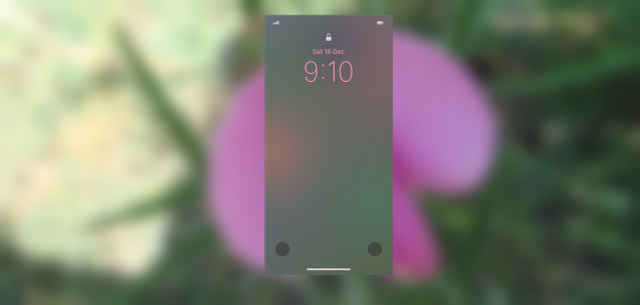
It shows {"hour": 9, "minute": 10}
